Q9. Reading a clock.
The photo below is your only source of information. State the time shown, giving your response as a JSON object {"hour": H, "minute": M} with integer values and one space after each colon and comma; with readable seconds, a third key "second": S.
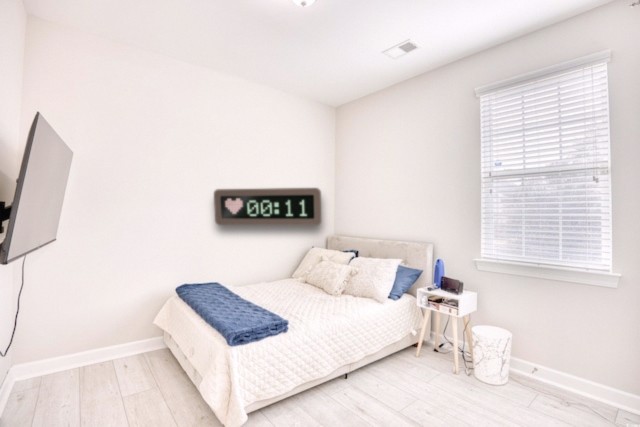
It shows {"hour": 0, "minute": 11}
